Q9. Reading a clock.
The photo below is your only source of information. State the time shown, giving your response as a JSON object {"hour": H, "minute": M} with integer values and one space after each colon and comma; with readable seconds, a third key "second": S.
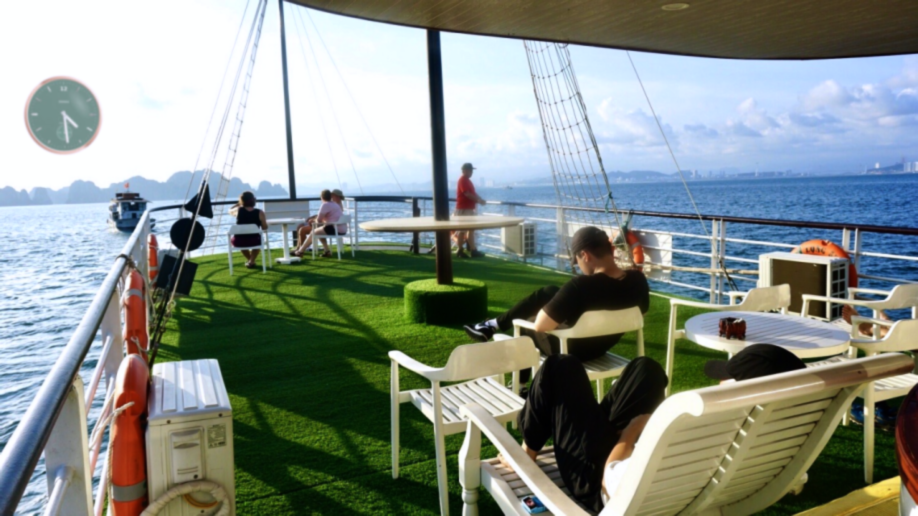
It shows {"hour": 4, "minute": 29}
